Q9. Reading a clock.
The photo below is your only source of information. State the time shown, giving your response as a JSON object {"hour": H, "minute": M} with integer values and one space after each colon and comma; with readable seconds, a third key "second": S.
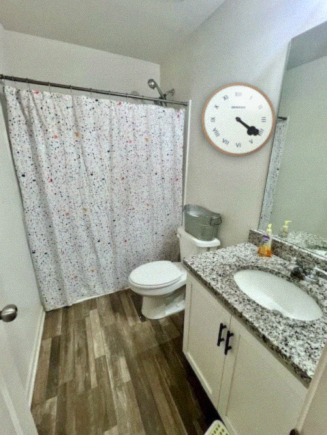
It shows {"hour": 4, "minute": 21}
